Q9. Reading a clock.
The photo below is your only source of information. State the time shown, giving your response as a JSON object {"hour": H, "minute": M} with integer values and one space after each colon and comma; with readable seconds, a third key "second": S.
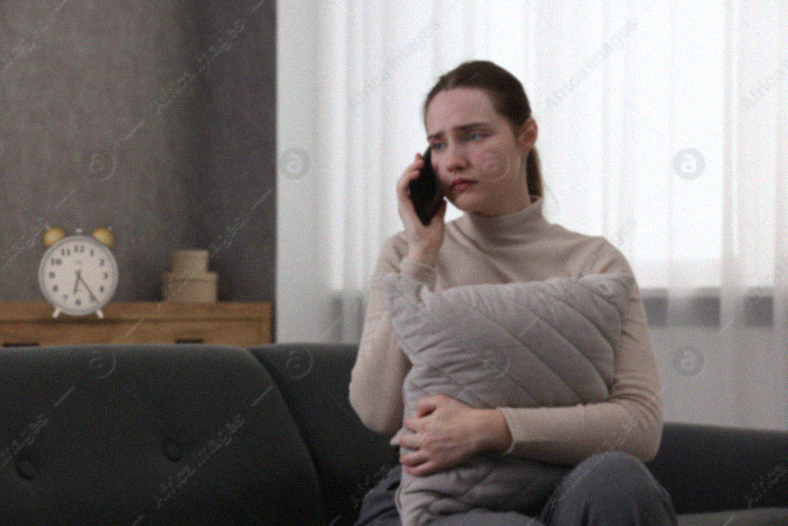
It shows {"hour": 6, "minute": 24}
